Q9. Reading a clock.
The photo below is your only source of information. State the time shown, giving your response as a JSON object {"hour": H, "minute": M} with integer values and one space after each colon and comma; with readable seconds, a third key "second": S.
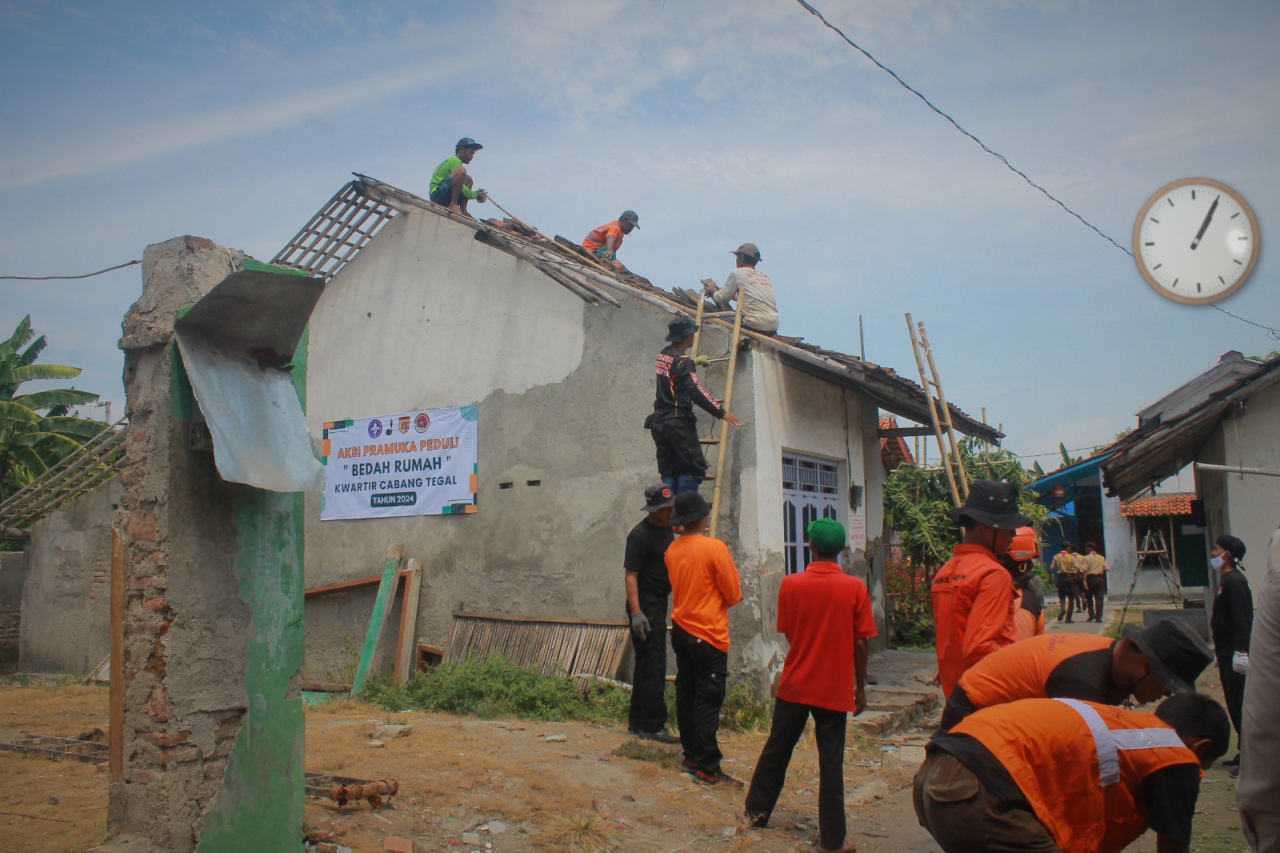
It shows {"hour": 1, "minute": 5}
